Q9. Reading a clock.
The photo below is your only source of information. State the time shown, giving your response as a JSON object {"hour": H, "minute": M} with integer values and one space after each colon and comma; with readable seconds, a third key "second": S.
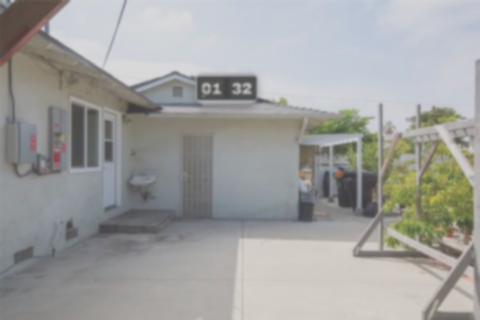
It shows {"hour": 1, "minute": 32}
